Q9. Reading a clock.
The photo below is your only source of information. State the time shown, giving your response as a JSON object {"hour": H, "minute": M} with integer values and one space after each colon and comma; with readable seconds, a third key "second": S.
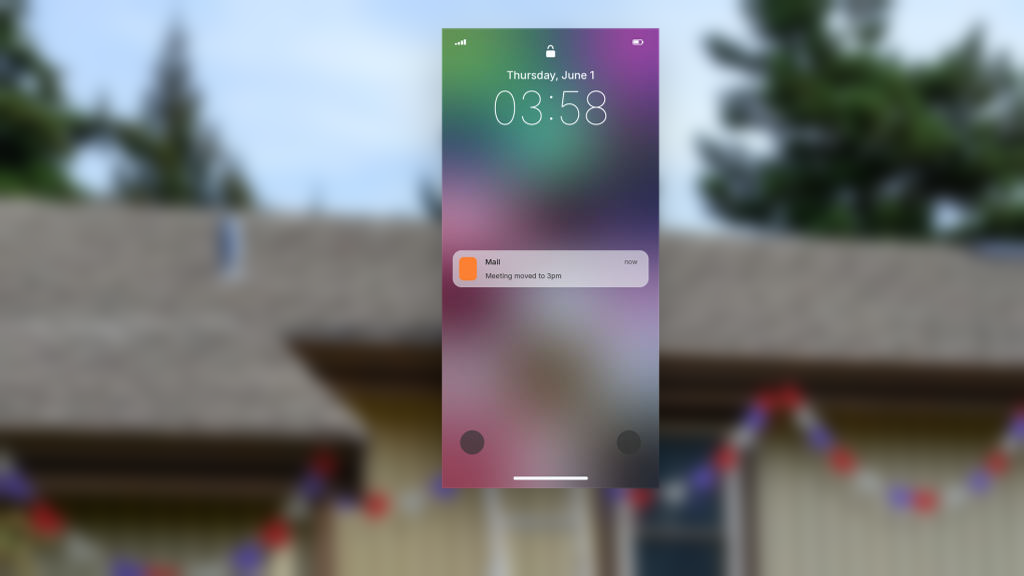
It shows {"hour": 3, "minute": 58}
